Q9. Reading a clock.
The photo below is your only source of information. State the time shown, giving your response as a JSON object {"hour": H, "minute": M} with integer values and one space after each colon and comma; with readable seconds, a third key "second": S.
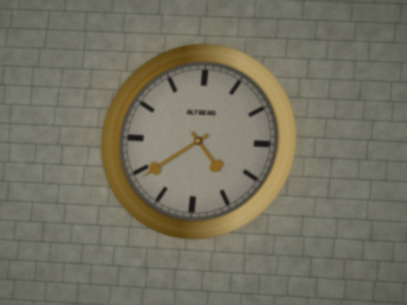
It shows {"hour": 4, "minute": 39}
